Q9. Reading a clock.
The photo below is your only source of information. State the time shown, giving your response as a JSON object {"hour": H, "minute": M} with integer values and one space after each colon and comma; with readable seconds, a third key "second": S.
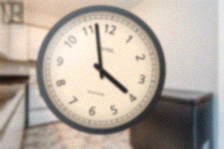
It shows {"hour": 3, "minute": 57}
